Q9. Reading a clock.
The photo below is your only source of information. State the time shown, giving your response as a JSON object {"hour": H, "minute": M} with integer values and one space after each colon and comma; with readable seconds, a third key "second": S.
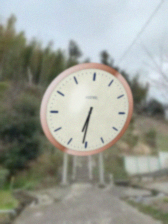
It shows {"hour": 6, "minute": 31}
